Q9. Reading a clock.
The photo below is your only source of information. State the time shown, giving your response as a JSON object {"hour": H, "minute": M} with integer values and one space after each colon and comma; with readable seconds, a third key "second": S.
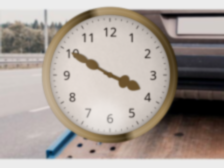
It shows {"hour": 3, "minute": 50}
